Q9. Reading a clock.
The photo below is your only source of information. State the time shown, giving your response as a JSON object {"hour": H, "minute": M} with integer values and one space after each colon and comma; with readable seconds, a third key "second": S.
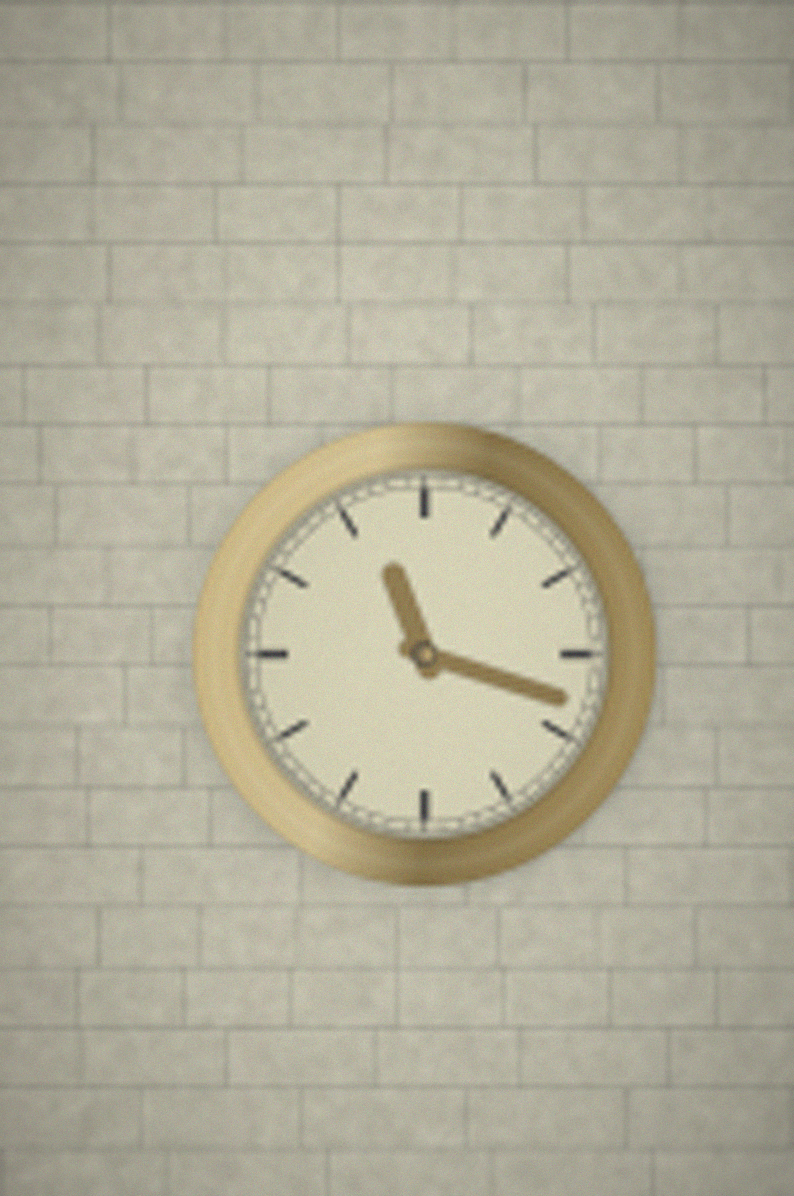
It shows {"hour": 11, "minute": 18}
